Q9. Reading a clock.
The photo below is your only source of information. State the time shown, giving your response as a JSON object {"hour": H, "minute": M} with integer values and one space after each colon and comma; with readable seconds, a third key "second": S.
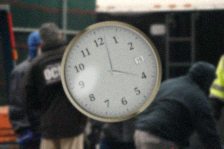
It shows {"hour": 4, "minute": 2}
